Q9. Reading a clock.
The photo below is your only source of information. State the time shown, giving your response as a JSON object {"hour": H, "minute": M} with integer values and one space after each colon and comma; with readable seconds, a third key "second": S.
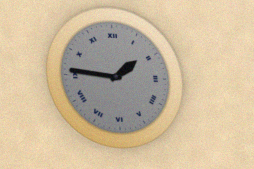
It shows {"hour": 1, "minute": 46}
